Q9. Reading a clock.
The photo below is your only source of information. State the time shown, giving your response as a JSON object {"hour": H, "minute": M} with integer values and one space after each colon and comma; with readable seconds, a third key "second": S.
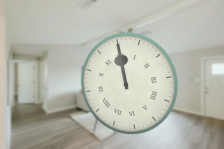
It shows {"hour": 12, "minute": 0}
